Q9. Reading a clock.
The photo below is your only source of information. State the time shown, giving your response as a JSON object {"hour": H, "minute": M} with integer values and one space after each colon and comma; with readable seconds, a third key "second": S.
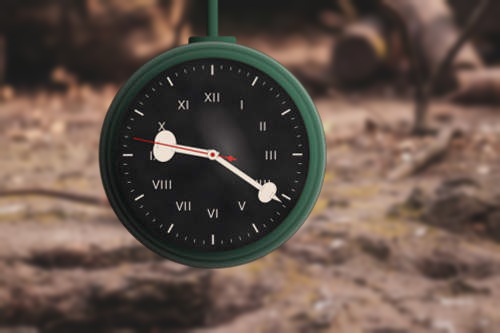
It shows {"hour": 9, "minute": 20, "second": 47}
